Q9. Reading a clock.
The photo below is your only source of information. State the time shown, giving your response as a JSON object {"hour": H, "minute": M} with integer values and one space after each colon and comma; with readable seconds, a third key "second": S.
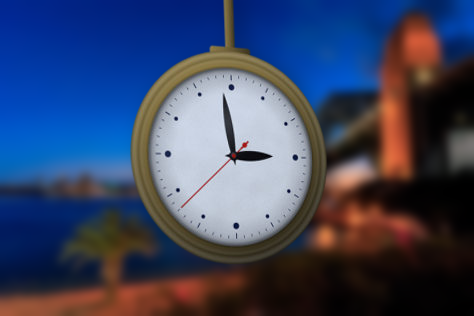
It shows {"hour": 2, "minute": 58, "second": 38}
